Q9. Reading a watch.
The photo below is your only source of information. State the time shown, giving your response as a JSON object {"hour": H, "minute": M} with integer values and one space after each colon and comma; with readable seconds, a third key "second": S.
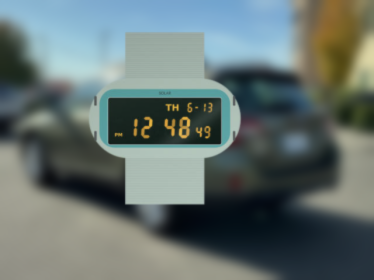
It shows {"hour": 12, "minute": 48, "second": 49}
